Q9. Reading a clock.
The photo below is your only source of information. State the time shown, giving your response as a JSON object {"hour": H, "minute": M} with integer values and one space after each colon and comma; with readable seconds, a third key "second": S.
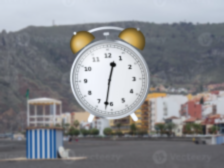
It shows {"hour": 12, "minute": 32}
